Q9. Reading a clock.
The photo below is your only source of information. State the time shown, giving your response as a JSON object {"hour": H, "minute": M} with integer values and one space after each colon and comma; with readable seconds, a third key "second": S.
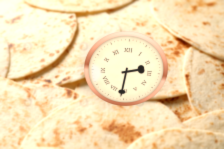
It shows {"hour": 2, "minute": 31}
